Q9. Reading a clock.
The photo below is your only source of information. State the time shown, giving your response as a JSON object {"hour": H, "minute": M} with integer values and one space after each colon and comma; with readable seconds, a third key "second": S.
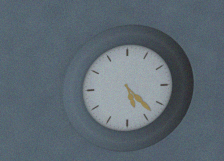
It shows {"hour": 5, "minute": 23}
